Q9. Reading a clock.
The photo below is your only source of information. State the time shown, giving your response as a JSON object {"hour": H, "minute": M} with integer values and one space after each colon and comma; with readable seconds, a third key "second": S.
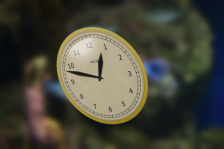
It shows {"hour": 12, "minute": 48}
